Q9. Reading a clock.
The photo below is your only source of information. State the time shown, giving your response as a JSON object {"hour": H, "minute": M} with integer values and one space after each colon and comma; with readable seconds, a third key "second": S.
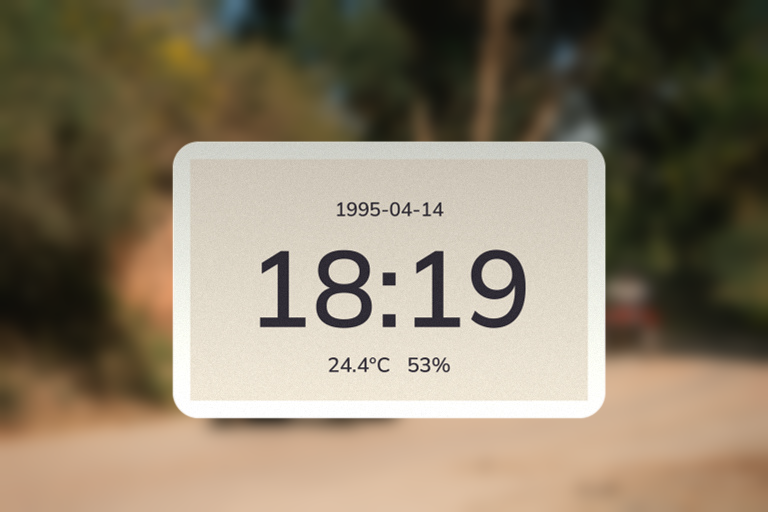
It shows {"hour": 18, "minute": 19}
